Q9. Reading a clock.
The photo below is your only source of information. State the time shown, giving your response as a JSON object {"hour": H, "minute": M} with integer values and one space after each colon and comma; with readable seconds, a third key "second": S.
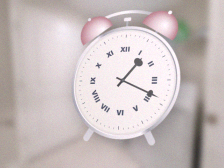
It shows {"hour": 1, "minute": 19}
